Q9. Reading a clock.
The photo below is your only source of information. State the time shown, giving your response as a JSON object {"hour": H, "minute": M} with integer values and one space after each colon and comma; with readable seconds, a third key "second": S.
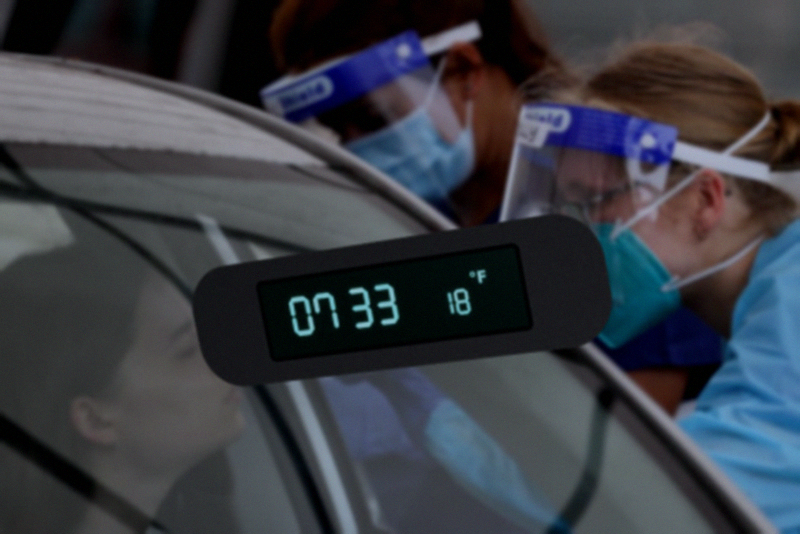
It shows {"hour": 7, "minute": 33}
